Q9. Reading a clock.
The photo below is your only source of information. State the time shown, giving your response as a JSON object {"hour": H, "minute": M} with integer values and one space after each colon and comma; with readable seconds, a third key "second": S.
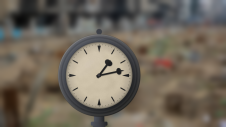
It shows {"hour": 1, "minute": 13}
